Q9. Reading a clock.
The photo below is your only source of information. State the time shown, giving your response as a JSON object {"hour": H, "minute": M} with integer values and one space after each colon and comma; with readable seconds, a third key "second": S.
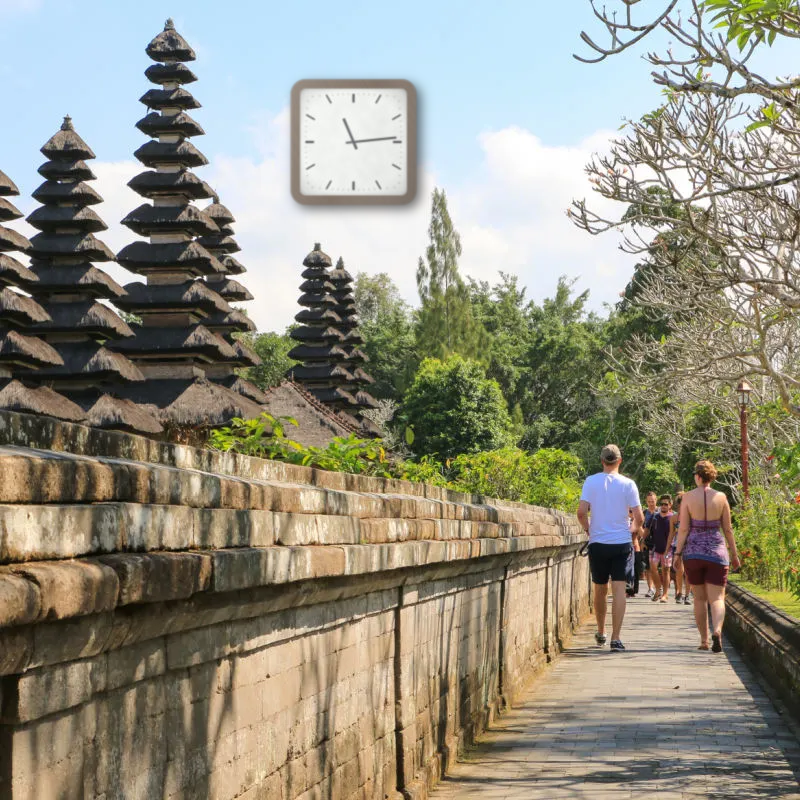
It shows {"hour": 11, "minute": 14}
